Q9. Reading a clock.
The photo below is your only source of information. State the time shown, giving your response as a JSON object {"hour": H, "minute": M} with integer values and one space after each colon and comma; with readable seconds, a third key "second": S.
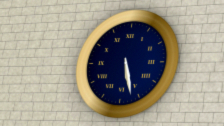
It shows {"hour": 5, "minute": 27}
